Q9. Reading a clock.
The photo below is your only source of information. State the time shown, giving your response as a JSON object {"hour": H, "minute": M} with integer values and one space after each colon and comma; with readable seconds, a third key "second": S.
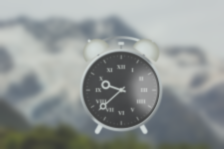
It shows {"hour": 9, "minute": 38}
